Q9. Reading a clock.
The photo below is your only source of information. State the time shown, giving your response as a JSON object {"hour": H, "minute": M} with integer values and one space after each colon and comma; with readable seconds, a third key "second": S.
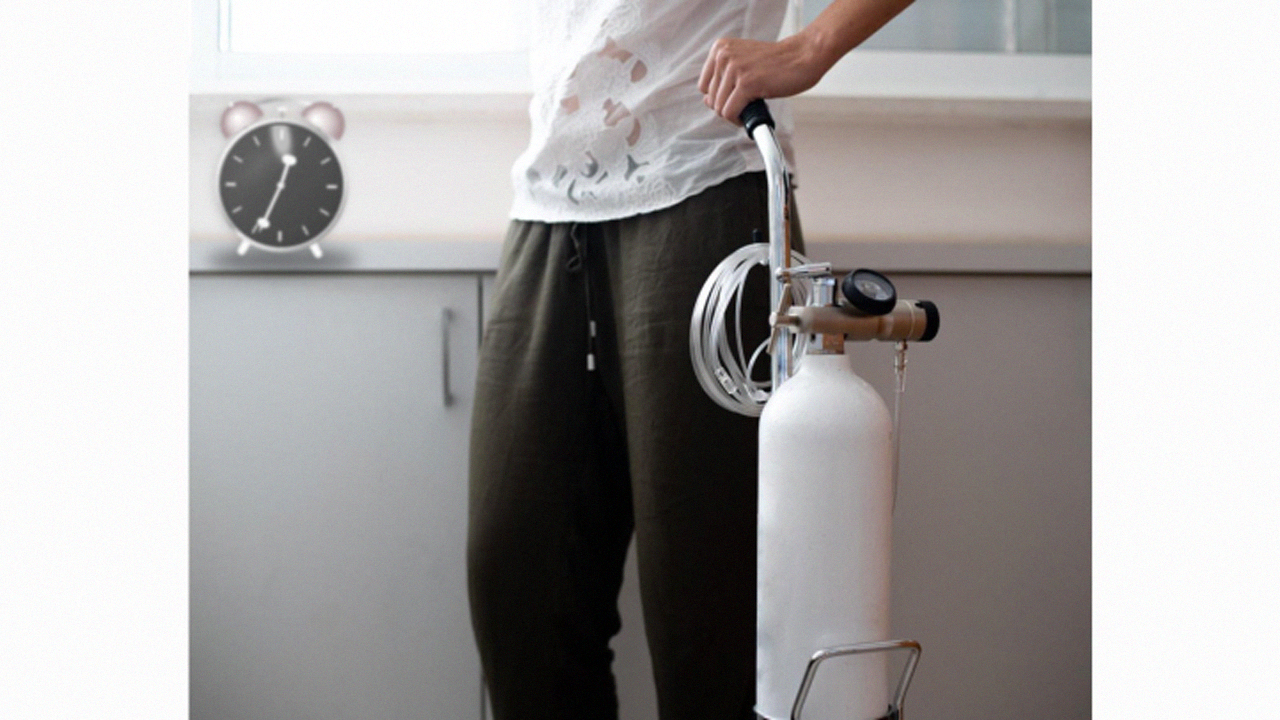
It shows {"hour": 12, "minute": 34}
